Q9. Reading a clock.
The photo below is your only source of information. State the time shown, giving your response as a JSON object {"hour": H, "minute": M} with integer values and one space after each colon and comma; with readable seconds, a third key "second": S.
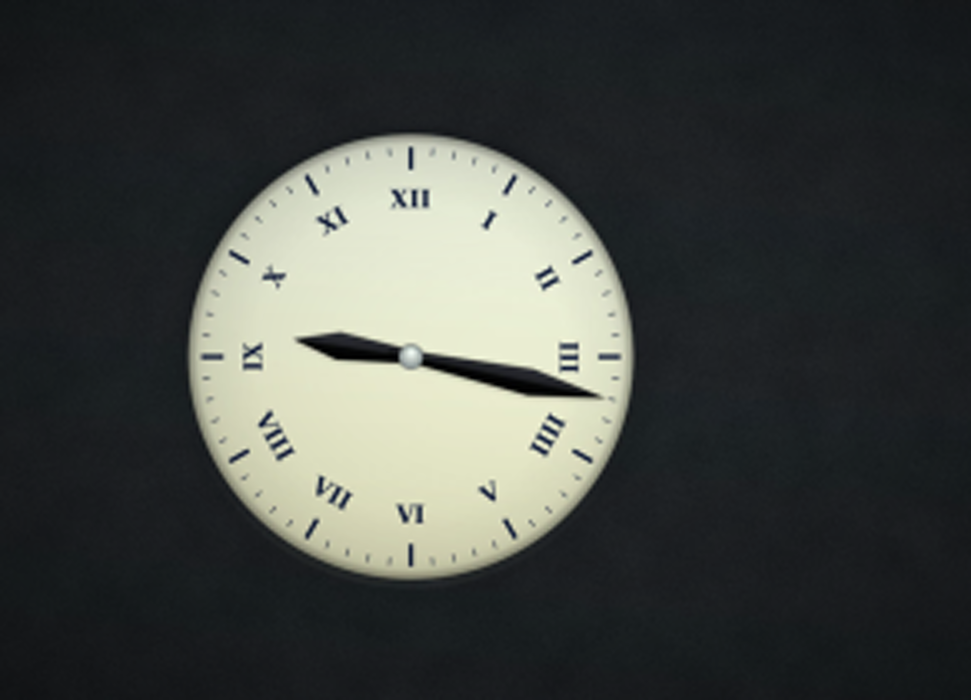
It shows {"hour": 9, "minute": 17}
